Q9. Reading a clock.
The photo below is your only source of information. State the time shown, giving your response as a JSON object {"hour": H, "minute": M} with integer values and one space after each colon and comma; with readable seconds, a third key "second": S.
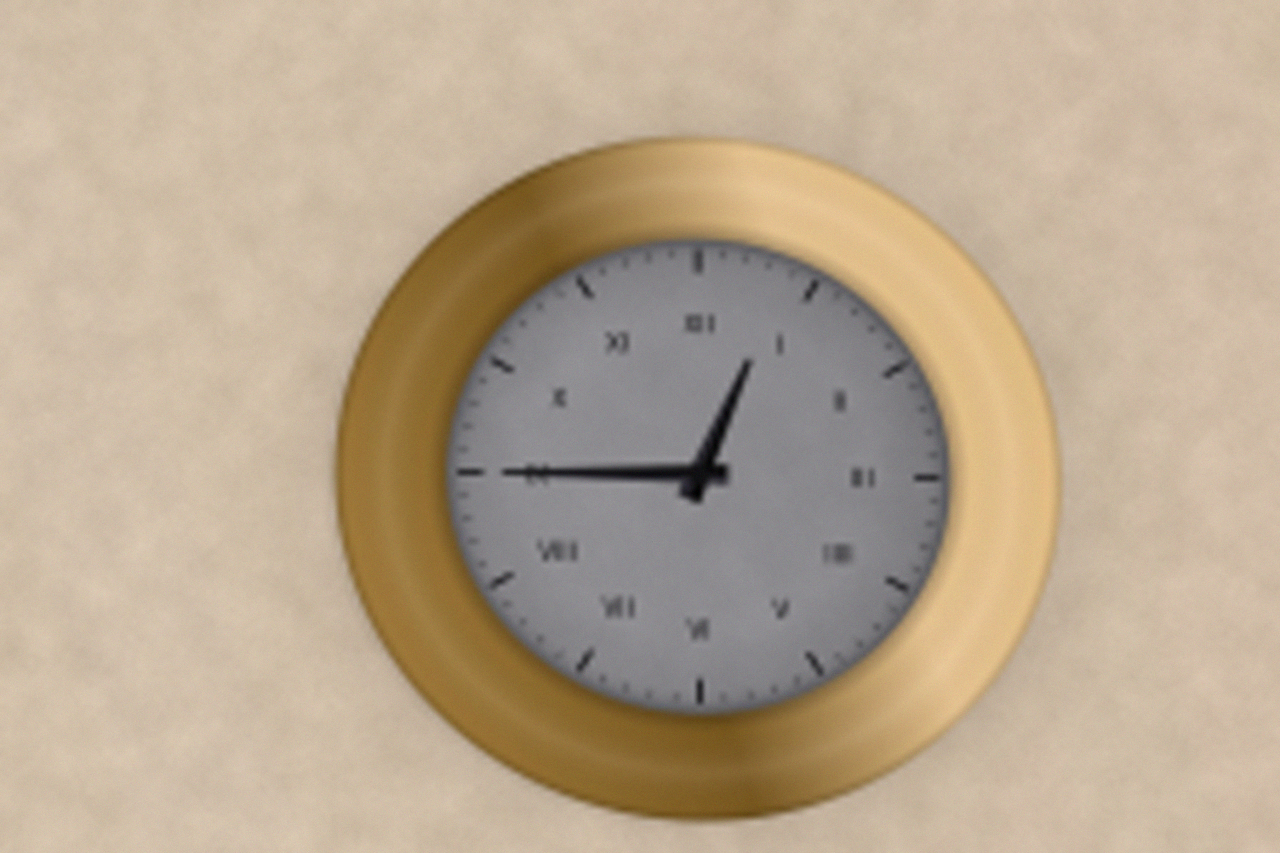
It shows {"hour": 12, "minute": 45}
